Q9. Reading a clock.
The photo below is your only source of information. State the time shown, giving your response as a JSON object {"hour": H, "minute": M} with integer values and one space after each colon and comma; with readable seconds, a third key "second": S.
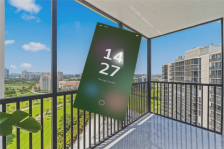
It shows {"hour": 14, "minute": 27}
